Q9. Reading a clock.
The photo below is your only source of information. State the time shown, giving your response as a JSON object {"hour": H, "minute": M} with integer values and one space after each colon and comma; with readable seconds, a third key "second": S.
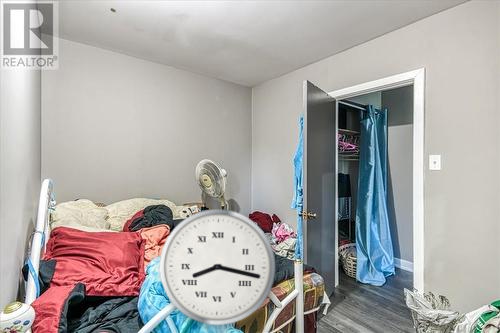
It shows {"hour": 8, "minute": 17}
